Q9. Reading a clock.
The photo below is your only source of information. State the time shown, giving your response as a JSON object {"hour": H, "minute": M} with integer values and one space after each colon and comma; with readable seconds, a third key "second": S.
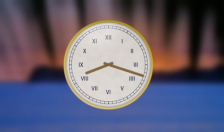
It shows {"hour": 8, "minute": 18}
